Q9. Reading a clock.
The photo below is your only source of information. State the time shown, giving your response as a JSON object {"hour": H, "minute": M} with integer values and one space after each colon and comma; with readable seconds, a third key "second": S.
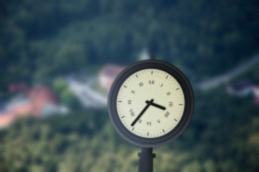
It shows {"hour": 3, "minute": 36}
